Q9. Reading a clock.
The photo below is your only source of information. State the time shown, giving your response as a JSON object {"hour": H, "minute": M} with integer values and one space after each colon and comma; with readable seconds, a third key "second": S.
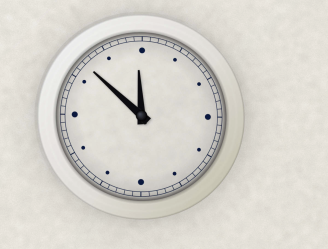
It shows {"hour": 11, "minute": 52}
